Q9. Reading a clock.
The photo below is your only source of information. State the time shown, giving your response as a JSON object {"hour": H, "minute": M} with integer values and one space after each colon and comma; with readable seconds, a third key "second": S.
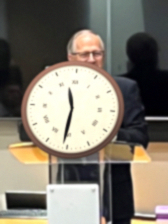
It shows {"hour": 11, "minute": 31}
